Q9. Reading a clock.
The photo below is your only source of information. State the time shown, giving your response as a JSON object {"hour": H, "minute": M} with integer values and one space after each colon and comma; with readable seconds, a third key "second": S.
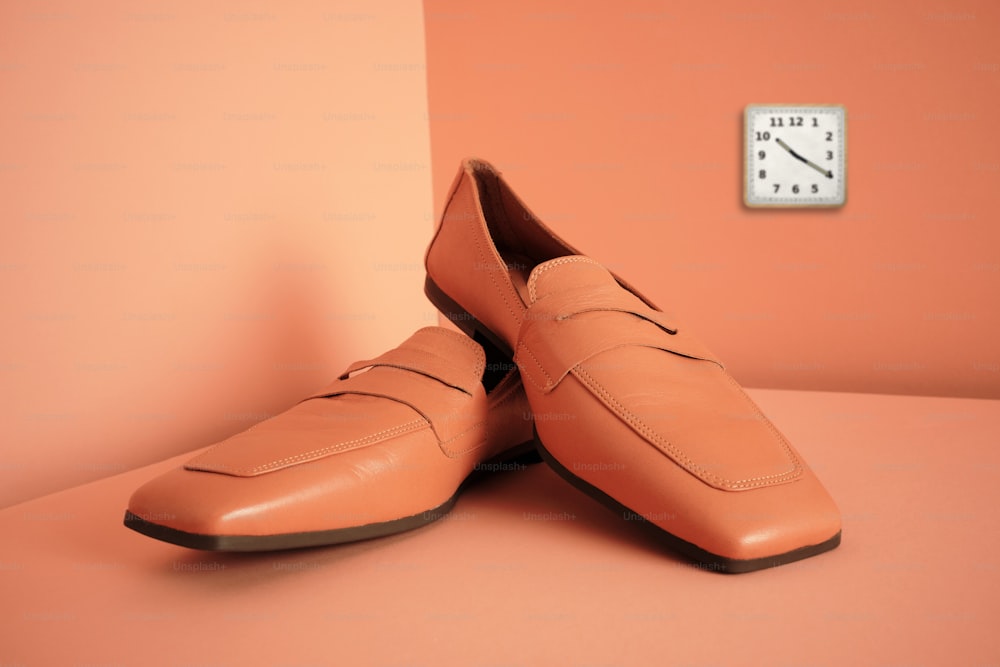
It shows {"hour": 10, "minute": 20}
